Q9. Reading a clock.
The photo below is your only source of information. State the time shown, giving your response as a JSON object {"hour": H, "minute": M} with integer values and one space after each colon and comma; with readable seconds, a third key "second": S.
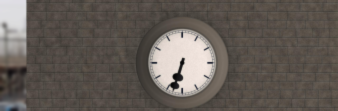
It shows {"hour": 6, "minute": 33}
